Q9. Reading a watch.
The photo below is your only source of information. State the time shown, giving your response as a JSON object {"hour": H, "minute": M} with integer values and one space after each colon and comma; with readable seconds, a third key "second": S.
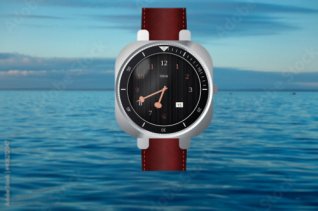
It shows {"hour": 6, "minute": 41}
